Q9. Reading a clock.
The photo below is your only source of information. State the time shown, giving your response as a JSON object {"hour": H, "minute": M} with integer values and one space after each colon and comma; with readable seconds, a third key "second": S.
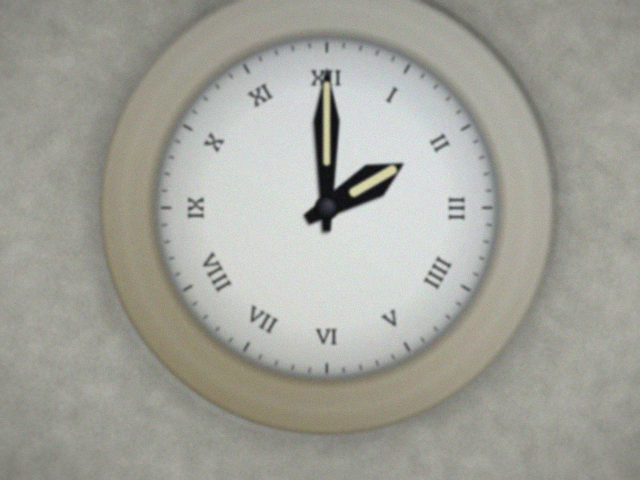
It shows {"hour": 2, "minute": 0}
